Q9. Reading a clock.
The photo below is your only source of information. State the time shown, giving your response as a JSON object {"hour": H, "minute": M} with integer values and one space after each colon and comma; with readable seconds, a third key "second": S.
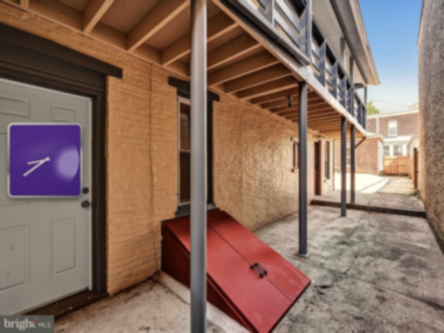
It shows {"hour": 8, "minute": 39}
